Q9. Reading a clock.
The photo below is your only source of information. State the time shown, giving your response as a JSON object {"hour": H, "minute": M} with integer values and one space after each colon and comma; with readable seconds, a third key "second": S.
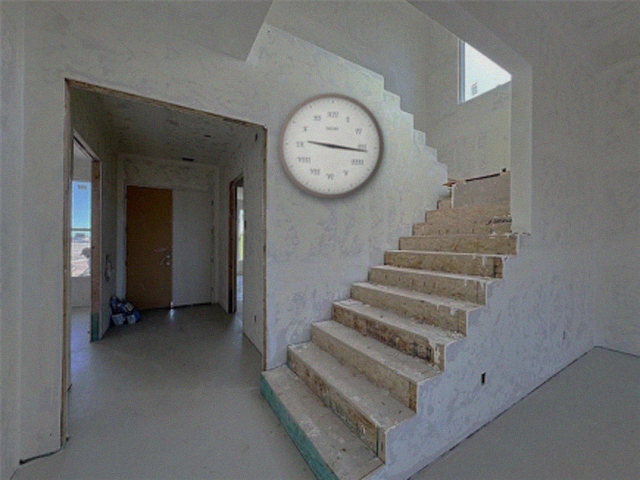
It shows {"hour": 9, "minute": 16}
